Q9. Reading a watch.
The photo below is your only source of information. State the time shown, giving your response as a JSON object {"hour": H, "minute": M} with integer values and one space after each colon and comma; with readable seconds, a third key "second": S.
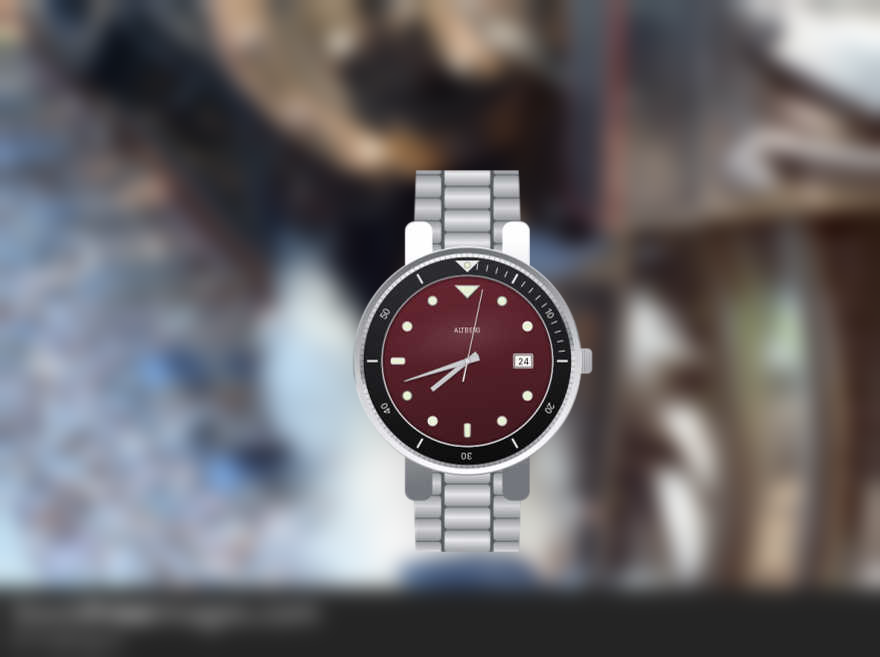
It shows {"hour": 7, "minute": 42, "second": 2}
